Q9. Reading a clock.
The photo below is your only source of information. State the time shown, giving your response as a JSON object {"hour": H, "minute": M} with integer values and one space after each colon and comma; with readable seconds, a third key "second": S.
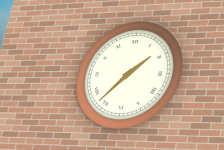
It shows {"hour": 1, "minute": 37}
